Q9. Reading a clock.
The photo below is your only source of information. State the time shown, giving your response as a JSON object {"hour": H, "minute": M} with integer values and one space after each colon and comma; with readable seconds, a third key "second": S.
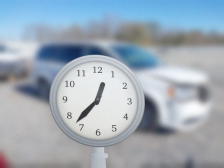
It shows {"hour": 12, "minute": 37}
